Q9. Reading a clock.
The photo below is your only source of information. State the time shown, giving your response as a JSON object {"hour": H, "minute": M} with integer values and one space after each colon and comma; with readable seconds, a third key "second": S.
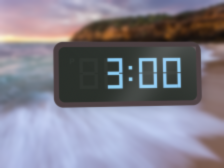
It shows {"hour": 3, "minute": 0}
